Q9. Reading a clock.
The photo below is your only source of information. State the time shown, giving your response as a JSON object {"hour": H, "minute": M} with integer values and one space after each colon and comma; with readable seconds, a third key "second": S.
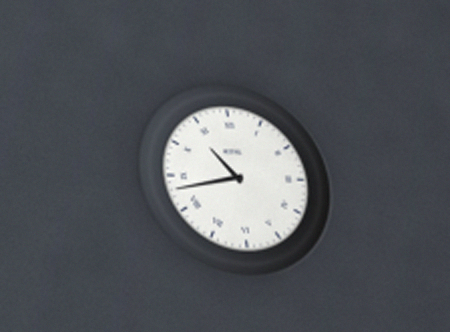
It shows {"hour": 10, "minute": 43}
